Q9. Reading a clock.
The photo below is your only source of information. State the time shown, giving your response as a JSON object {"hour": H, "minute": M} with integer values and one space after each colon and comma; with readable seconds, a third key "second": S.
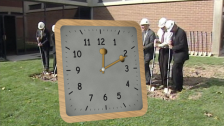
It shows {"hour": 12, "minute": 11}
